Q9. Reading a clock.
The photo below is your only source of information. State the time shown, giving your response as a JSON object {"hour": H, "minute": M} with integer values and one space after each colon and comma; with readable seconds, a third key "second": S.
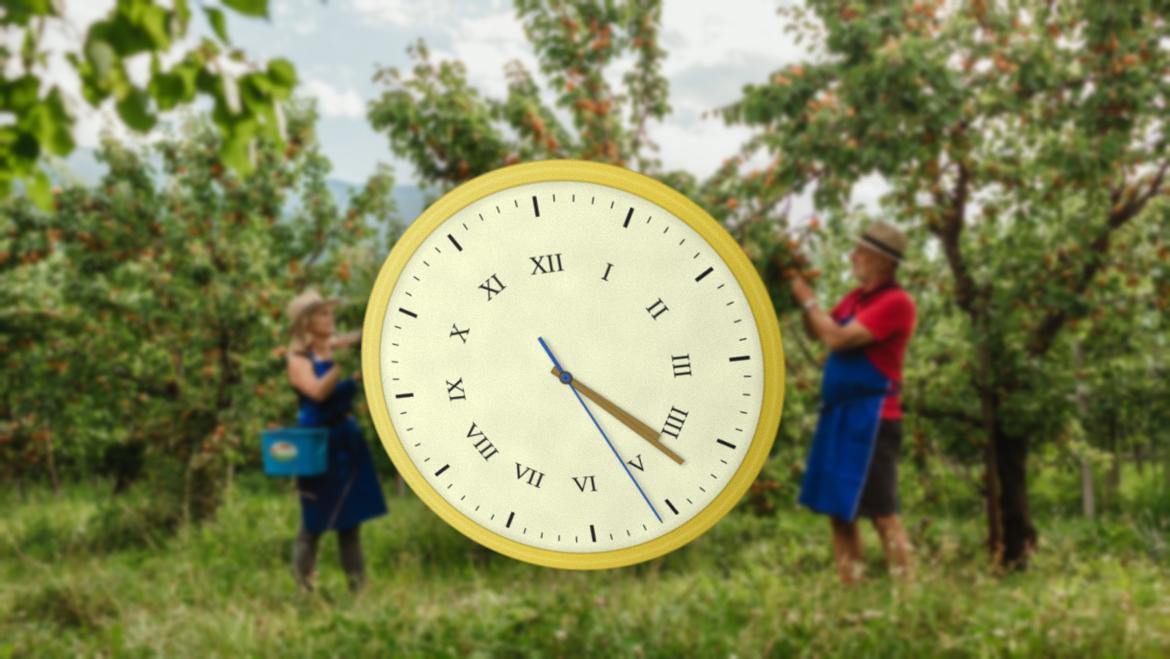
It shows {"hour": 4, "minute": 22, "second": 26}
